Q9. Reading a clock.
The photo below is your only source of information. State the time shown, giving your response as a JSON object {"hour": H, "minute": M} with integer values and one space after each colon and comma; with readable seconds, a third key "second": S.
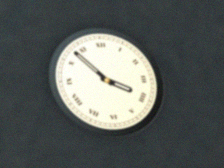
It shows {"hour": 3, "minute": 53}
